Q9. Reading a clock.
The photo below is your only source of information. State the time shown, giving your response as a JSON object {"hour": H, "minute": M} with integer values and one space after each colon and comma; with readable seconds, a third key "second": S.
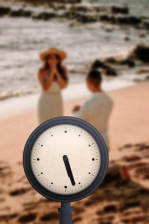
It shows {"hour": 5, "minute": 27}
